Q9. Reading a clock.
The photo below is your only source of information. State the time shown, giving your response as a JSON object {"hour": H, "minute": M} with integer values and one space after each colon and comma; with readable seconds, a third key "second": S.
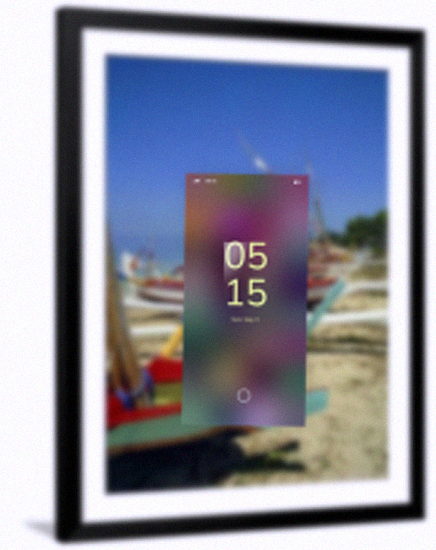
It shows {"hour": 5, "minute": 15}
